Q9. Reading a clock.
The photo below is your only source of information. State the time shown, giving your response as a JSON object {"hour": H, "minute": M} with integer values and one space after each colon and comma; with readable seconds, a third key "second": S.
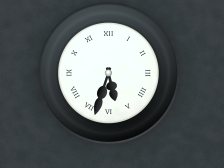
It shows {"hour": 5, "minute": 33}
